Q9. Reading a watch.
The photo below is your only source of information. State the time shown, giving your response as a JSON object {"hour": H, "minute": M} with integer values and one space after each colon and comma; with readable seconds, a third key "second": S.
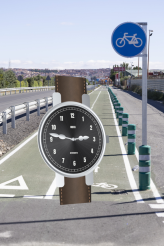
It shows {"hour": 2, "minute": 47}
